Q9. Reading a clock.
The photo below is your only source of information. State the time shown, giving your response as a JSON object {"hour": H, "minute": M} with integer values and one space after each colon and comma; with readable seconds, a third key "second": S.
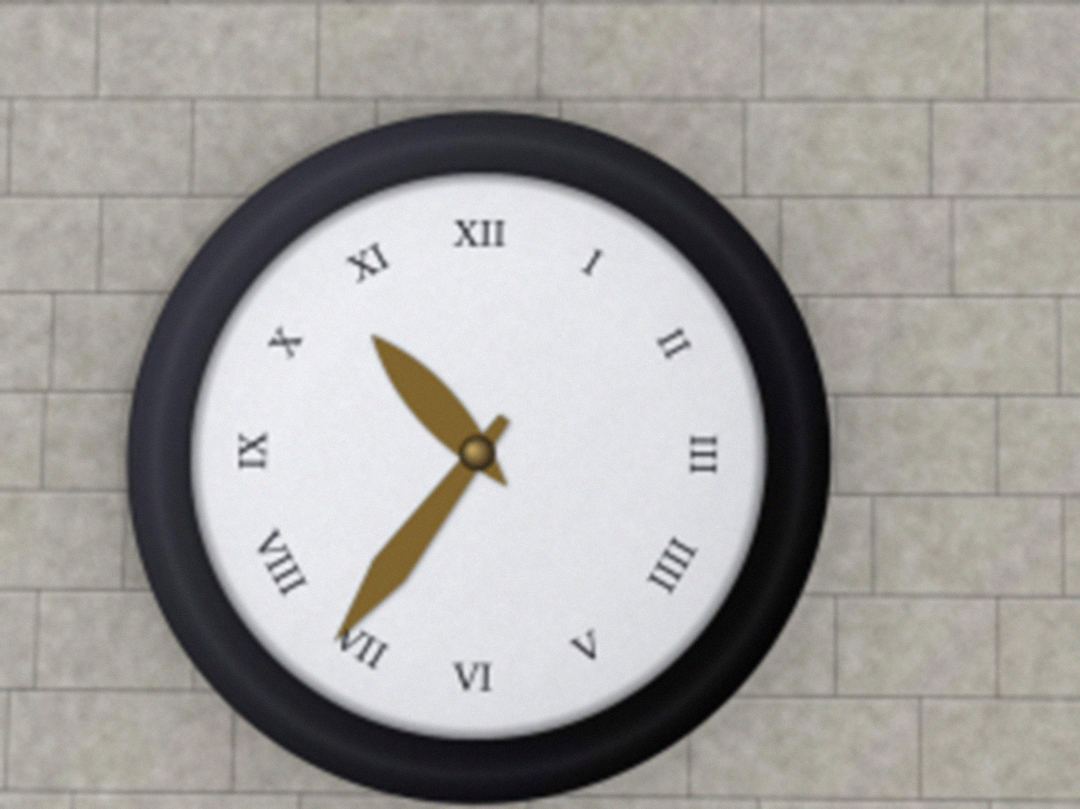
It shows {"hour": 10, "minute": 36}
